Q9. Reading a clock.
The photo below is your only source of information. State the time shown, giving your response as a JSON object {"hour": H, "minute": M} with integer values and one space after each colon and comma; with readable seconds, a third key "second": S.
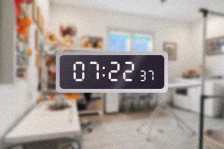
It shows {"hour": 7, "minute": 22, "second": 37}
